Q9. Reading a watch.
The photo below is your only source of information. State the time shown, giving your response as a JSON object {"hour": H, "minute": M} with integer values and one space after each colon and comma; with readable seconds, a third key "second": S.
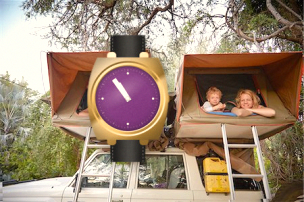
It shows {"hour": 10, "minute": 54}
